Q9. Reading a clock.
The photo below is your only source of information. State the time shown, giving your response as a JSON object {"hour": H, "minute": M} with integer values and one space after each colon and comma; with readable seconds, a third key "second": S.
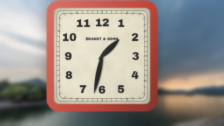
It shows {"hour": 1, "minute": 32}
